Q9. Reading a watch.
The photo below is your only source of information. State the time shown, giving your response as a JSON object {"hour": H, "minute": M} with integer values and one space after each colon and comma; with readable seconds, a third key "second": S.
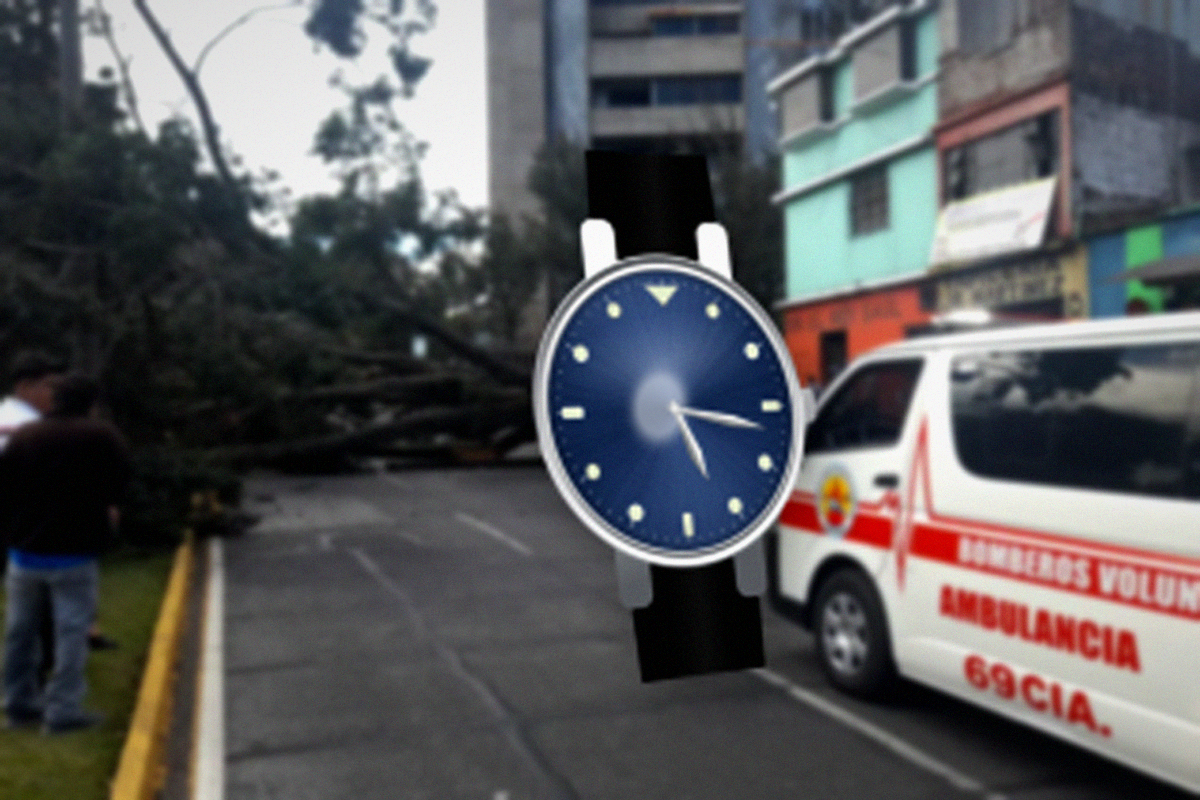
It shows {"hour": 5, "minute": 17}
